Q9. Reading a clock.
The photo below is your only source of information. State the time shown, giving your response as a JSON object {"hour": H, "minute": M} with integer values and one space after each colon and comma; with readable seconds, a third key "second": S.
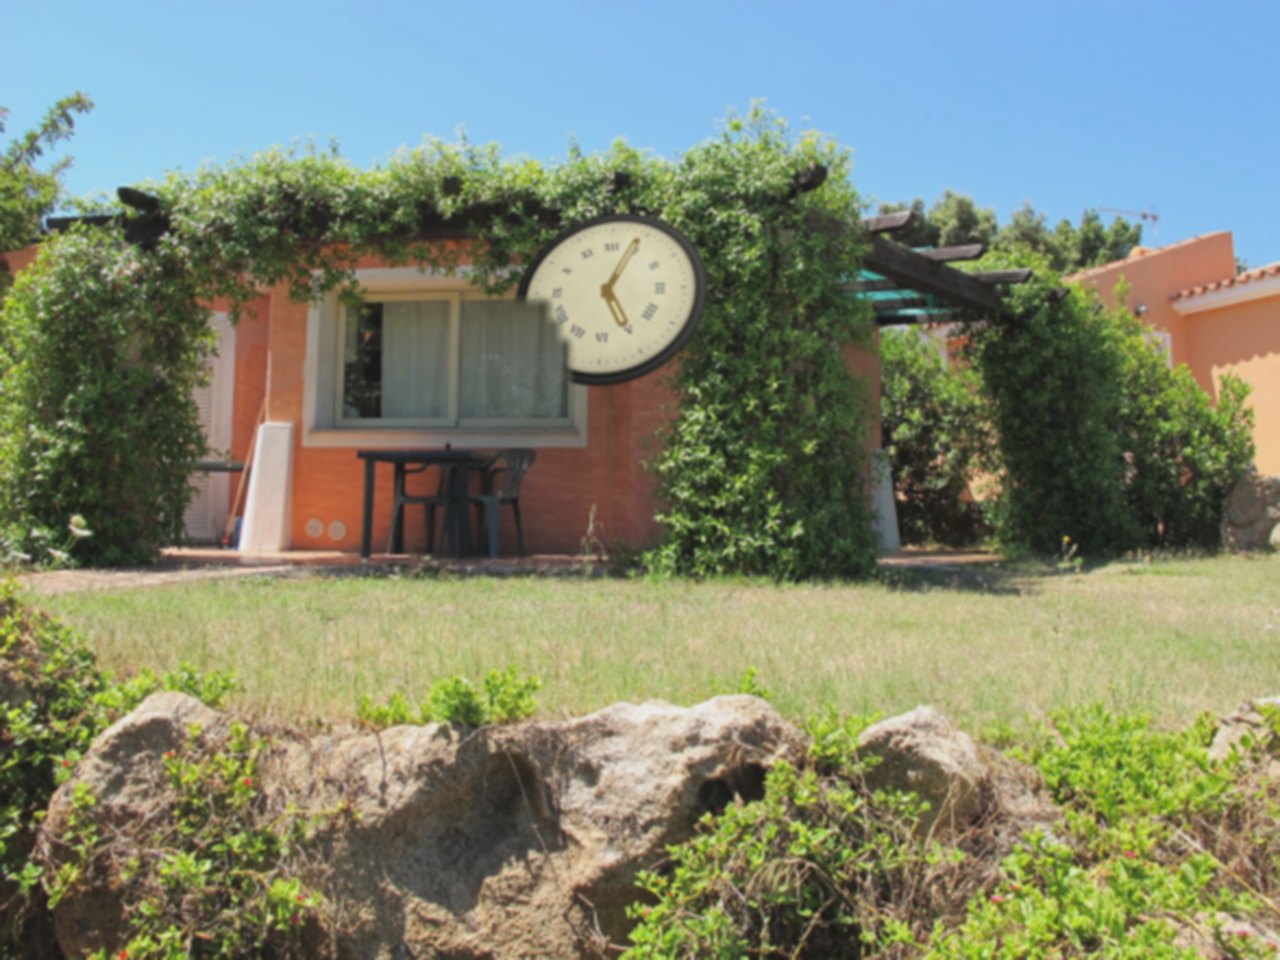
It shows {"hour": 5, "minute": 4}
